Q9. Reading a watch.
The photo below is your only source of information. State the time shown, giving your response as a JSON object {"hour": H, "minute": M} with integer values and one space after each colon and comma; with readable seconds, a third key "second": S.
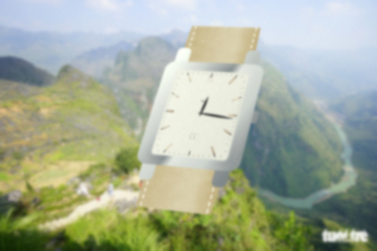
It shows {"hour": 12, "minute": 16}
